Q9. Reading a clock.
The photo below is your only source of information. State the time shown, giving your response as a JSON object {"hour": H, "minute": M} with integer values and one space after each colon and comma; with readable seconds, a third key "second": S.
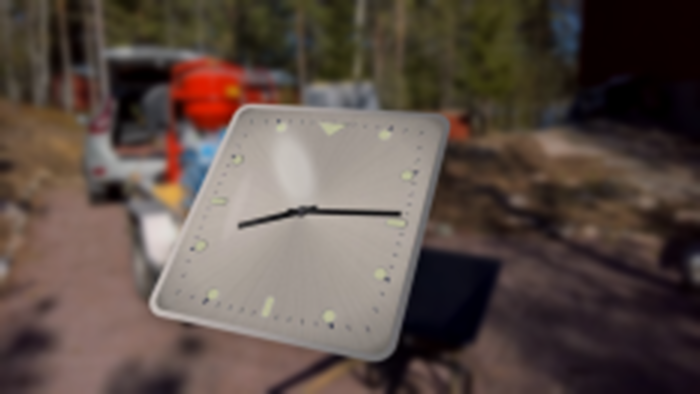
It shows {"hour": 8, "minute": 14}
